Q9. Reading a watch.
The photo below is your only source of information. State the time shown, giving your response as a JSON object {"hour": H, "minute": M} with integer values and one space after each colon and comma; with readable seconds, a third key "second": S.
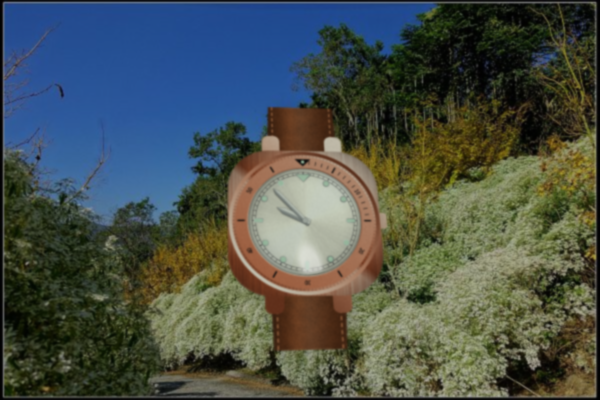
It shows {"hour": 9, "minute": 53}
